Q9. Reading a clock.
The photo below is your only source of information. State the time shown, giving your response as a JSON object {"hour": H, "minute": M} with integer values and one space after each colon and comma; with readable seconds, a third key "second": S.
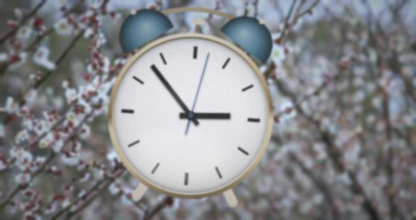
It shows {"hour": 2, "minute": 53, "second": 2}
